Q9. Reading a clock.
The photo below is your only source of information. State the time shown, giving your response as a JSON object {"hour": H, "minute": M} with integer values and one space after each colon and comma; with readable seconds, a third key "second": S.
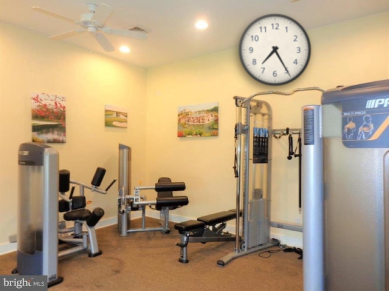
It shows {"hour": 7, "minute": 25}
